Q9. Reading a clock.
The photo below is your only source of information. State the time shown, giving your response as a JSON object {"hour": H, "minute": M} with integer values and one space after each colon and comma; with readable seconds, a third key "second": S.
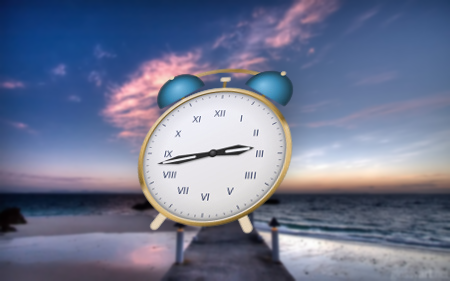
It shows {"hour": 2, "minute": 43}
